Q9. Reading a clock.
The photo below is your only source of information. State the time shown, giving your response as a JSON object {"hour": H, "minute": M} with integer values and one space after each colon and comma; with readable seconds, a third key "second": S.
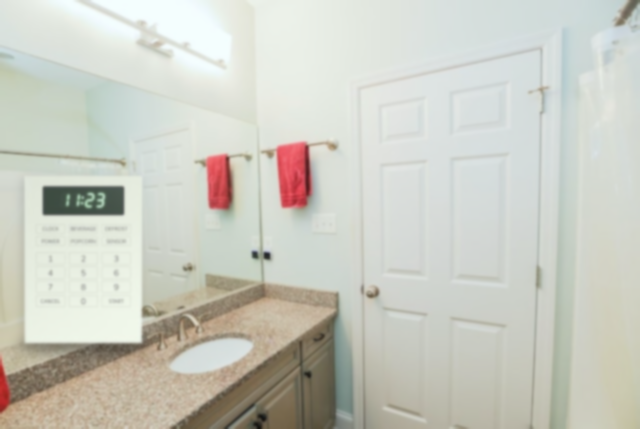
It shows {"hour": 11, "minute": 23}
